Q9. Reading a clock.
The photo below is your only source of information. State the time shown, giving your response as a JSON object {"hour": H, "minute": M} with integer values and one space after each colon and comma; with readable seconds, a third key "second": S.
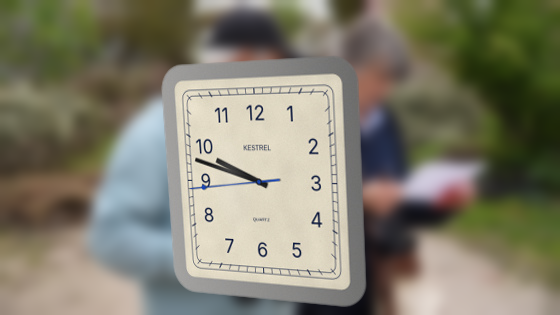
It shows {"hour": 9, "minute": 47, "second": 44}
